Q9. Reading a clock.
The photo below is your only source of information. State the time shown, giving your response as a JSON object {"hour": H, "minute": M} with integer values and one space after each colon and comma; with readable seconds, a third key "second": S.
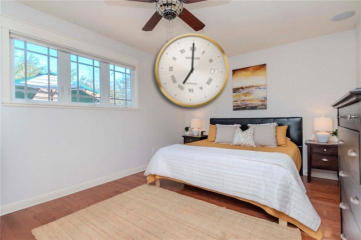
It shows {"hour": 7, "minute": 0}
